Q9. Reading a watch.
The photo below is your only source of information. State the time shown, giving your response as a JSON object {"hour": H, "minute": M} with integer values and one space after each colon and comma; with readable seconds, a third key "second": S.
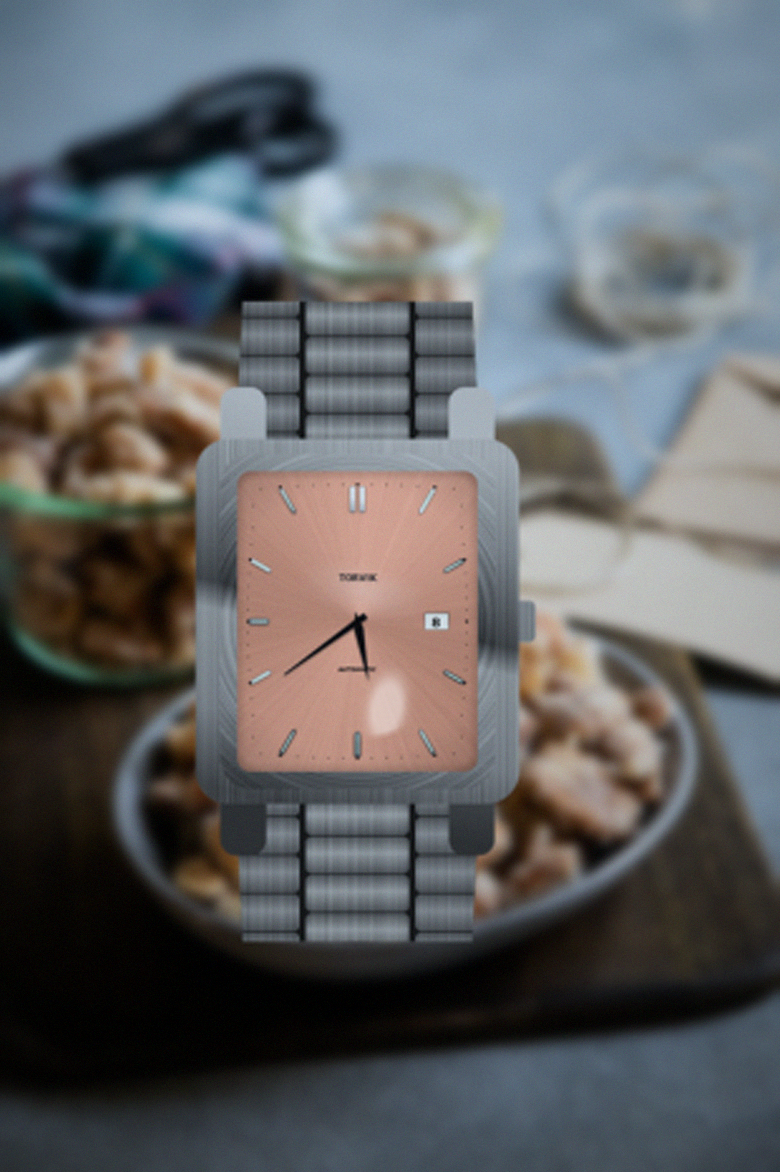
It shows {"hour": 5, "minute": 39}
